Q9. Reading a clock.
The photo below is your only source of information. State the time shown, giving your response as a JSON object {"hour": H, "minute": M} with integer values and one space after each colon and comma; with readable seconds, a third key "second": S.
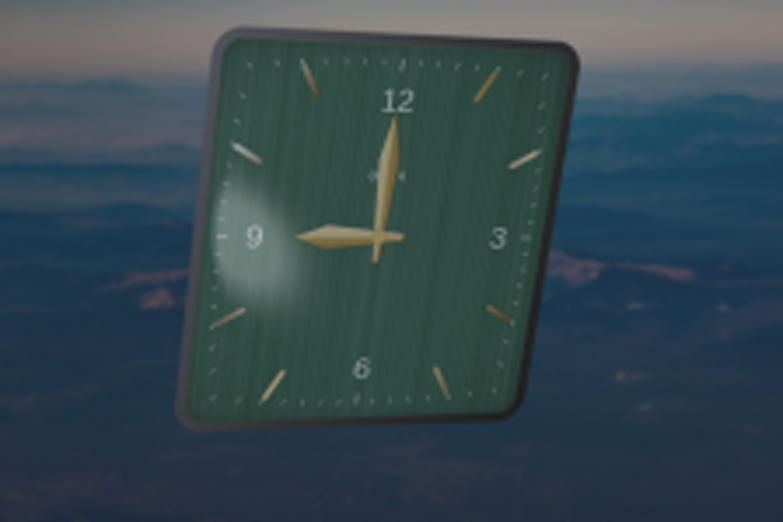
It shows {"hour": 9, "minute": 0}
